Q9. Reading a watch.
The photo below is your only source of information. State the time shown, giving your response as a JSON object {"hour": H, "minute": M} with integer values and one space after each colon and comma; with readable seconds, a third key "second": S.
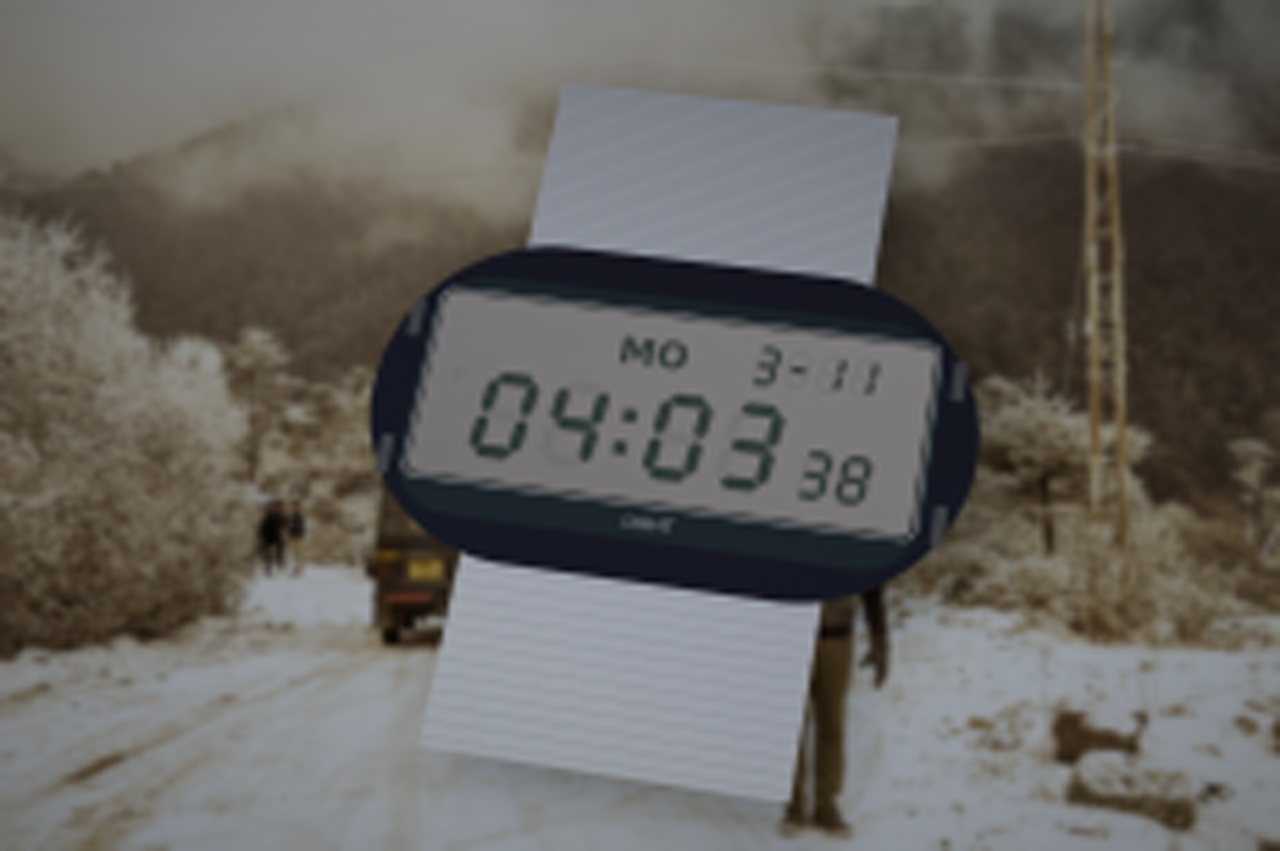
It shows {"hour": 4, "minute": 3, "second": 38}
